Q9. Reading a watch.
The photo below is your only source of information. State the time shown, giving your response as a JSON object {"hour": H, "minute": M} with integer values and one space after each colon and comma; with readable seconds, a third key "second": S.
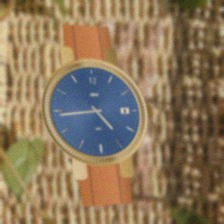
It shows {"hour": 4, "minute": 44}
